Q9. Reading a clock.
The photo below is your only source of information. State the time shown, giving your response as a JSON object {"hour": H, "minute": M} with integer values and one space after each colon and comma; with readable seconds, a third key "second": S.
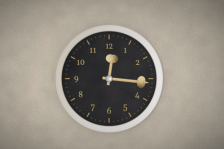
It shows {"hour": 12, "minute": 16}
